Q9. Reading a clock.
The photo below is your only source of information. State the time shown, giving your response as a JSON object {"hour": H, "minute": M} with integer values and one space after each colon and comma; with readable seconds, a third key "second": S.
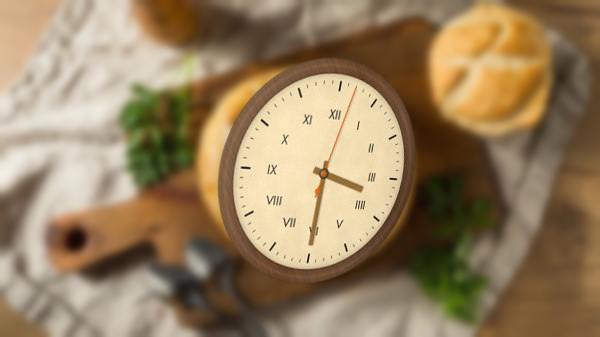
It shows {"hour": 3, "minute": 30, "second": 2}
